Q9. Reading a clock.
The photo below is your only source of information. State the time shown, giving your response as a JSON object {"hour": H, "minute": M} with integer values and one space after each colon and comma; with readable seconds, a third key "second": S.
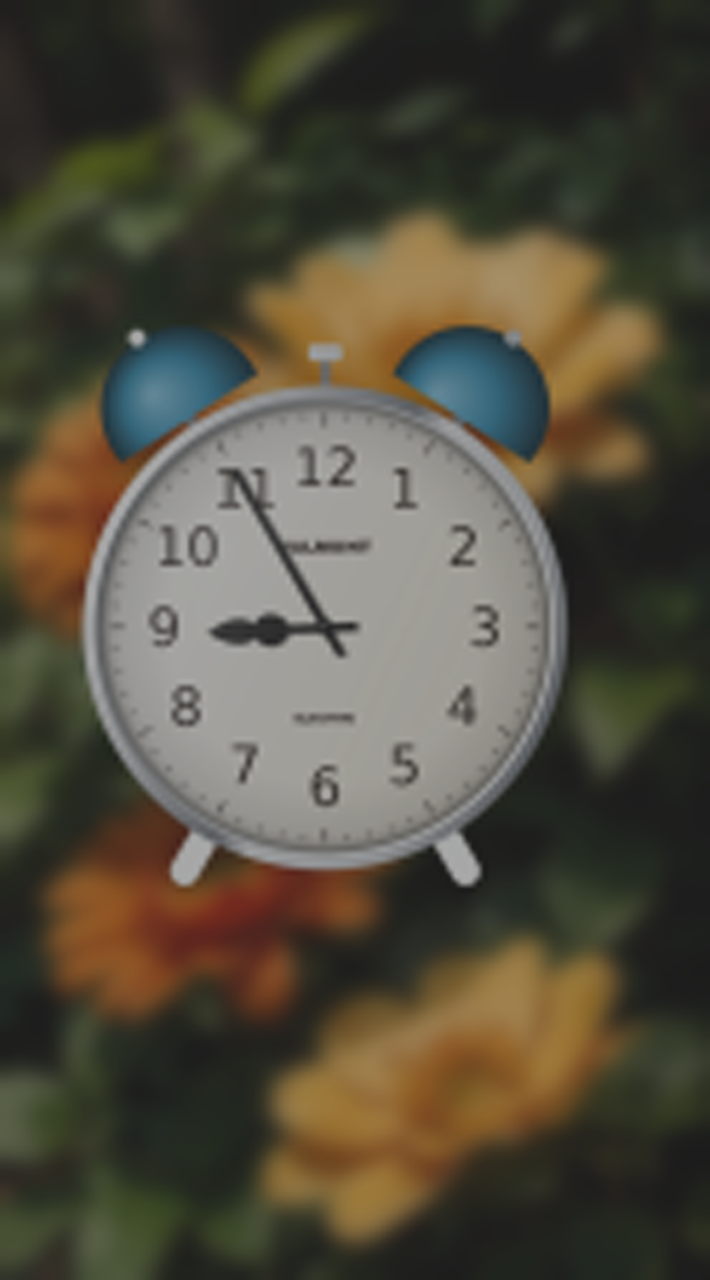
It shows {"hour": 8, "minute": 55}
